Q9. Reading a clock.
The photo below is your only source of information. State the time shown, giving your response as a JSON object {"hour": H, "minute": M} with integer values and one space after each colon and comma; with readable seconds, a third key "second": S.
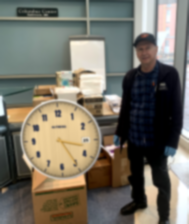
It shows {"hour": 3, "minute": 25}
